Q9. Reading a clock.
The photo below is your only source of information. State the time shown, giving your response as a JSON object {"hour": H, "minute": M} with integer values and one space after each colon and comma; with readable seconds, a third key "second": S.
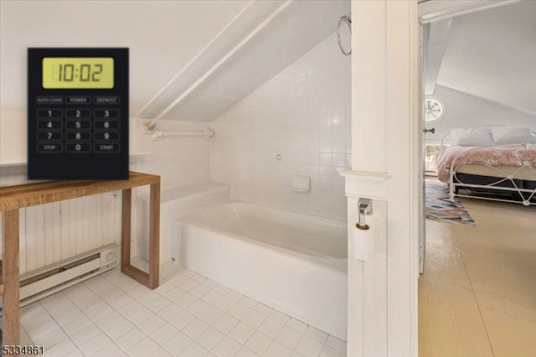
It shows {"hour": 10, "minute": 2}
